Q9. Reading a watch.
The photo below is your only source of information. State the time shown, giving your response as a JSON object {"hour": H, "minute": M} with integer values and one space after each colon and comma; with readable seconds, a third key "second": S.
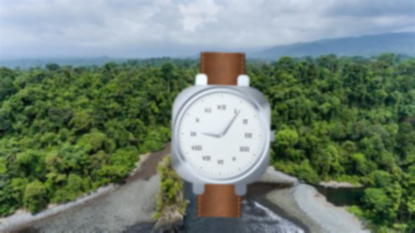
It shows {"hour": 9, "minute": 6}
